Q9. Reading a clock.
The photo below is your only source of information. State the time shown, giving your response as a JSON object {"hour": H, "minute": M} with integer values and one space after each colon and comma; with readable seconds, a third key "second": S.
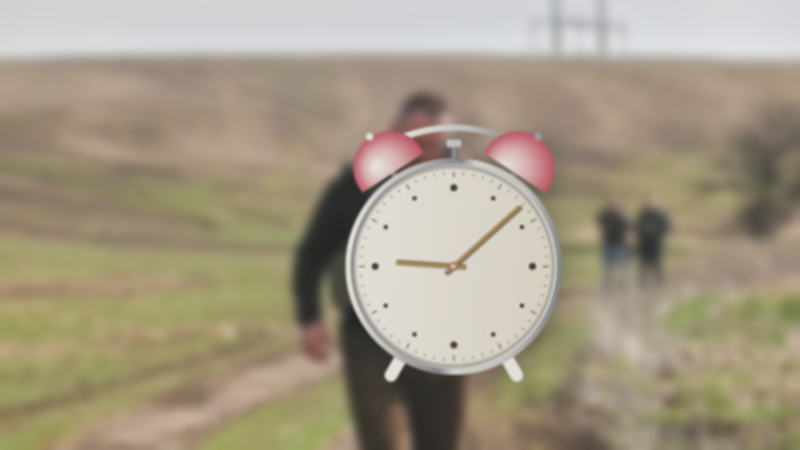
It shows {"hour": 9, "minute": 8}
